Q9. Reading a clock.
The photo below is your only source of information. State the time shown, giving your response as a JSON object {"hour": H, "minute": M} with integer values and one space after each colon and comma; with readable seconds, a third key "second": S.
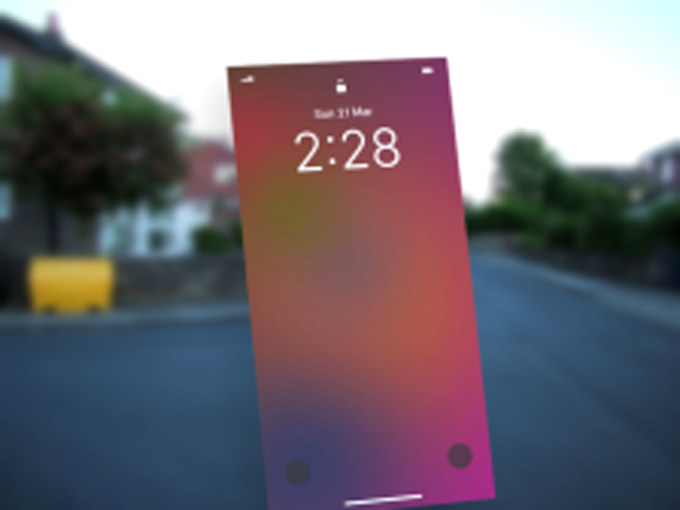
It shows {"hour": 2, "minute": 28}
